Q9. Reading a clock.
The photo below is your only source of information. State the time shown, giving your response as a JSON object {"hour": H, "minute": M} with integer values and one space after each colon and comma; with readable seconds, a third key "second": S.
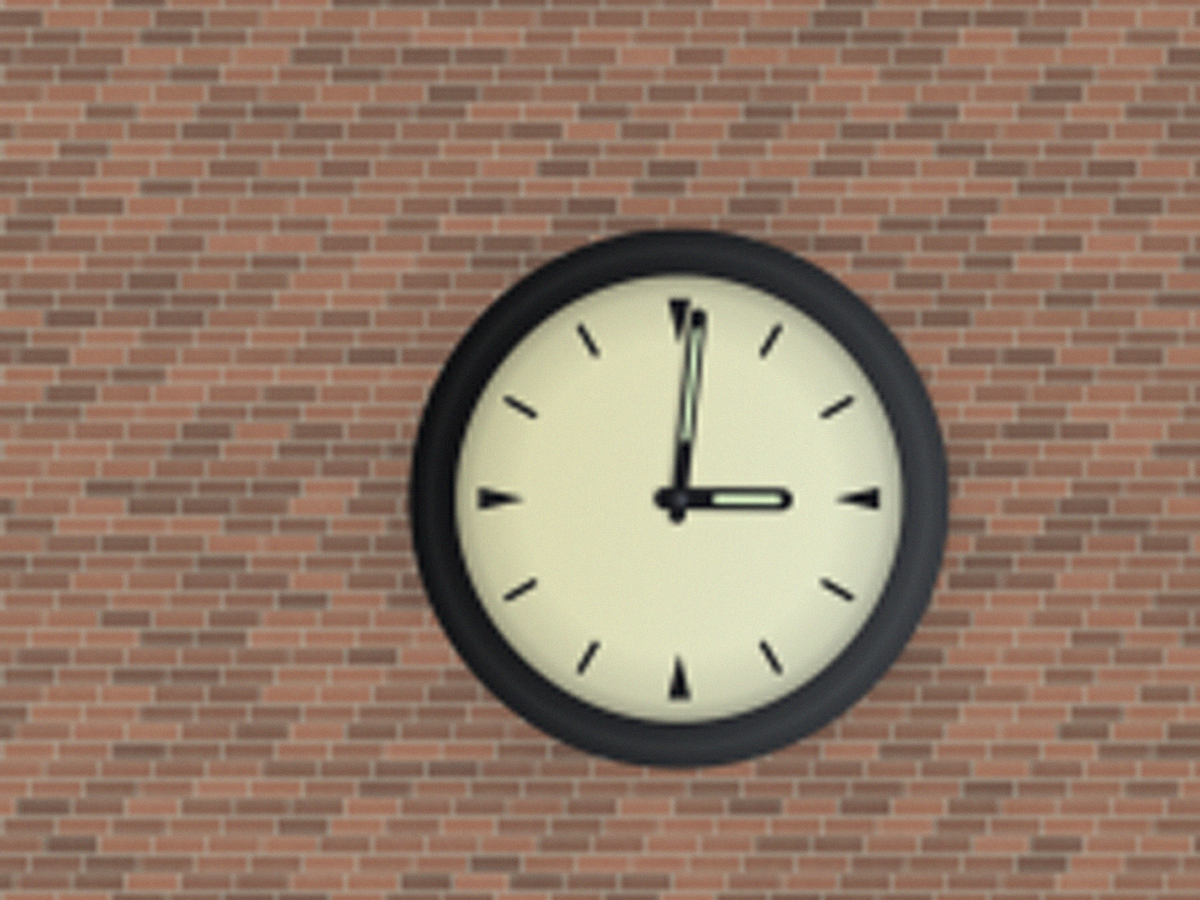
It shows {"hour": 3, "minute": 1}
